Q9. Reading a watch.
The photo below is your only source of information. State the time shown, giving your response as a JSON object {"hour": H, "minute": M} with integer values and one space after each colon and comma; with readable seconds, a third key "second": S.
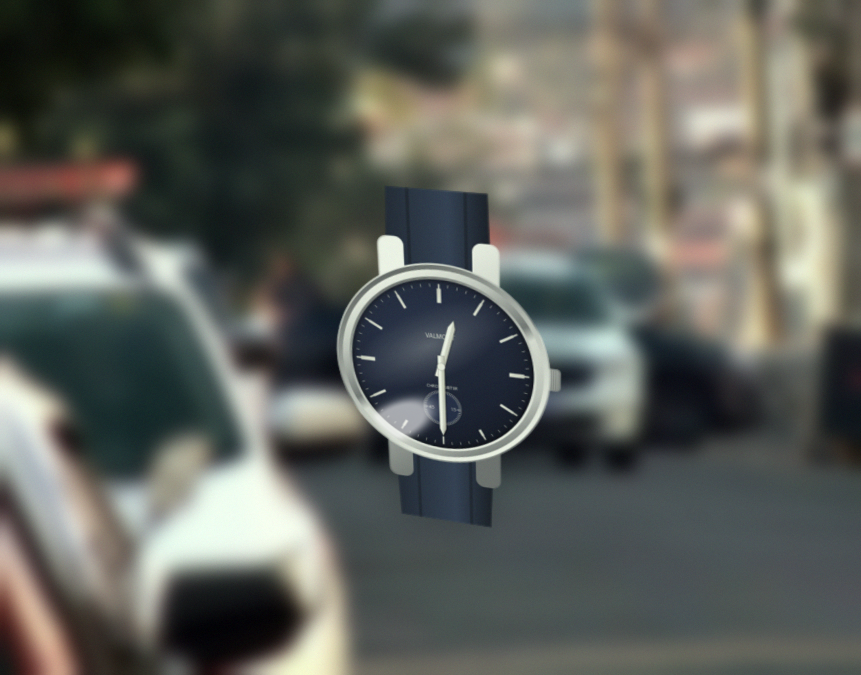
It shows {"hour": 12, "minute": 30}
